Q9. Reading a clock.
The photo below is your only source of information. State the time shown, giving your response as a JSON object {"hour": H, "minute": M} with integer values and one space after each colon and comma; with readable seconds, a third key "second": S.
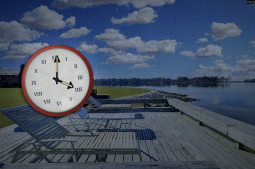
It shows {"hour": 4, "minute": 1}
